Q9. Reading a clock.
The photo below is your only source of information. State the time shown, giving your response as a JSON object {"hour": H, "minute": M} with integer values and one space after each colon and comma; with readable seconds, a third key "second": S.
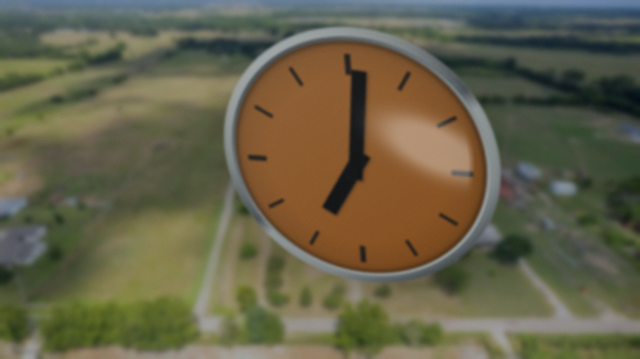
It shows {"hour": 7, "minute": 1}
